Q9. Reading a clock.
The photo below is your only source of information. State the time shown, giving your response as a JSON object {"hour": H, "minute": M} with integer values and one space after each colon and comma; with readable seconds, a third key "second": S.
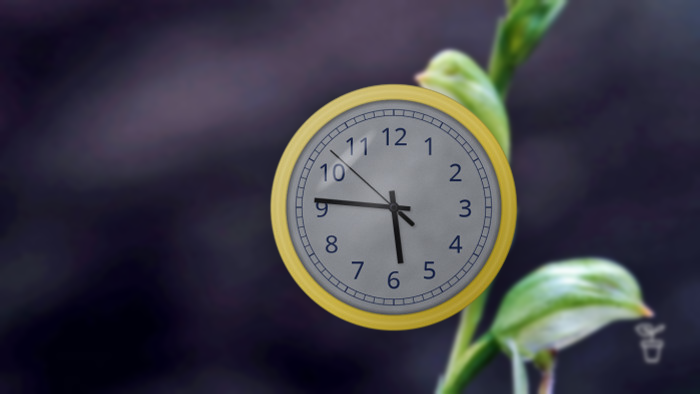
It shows {"hour": 5, "minute": 45, "second": 52}
